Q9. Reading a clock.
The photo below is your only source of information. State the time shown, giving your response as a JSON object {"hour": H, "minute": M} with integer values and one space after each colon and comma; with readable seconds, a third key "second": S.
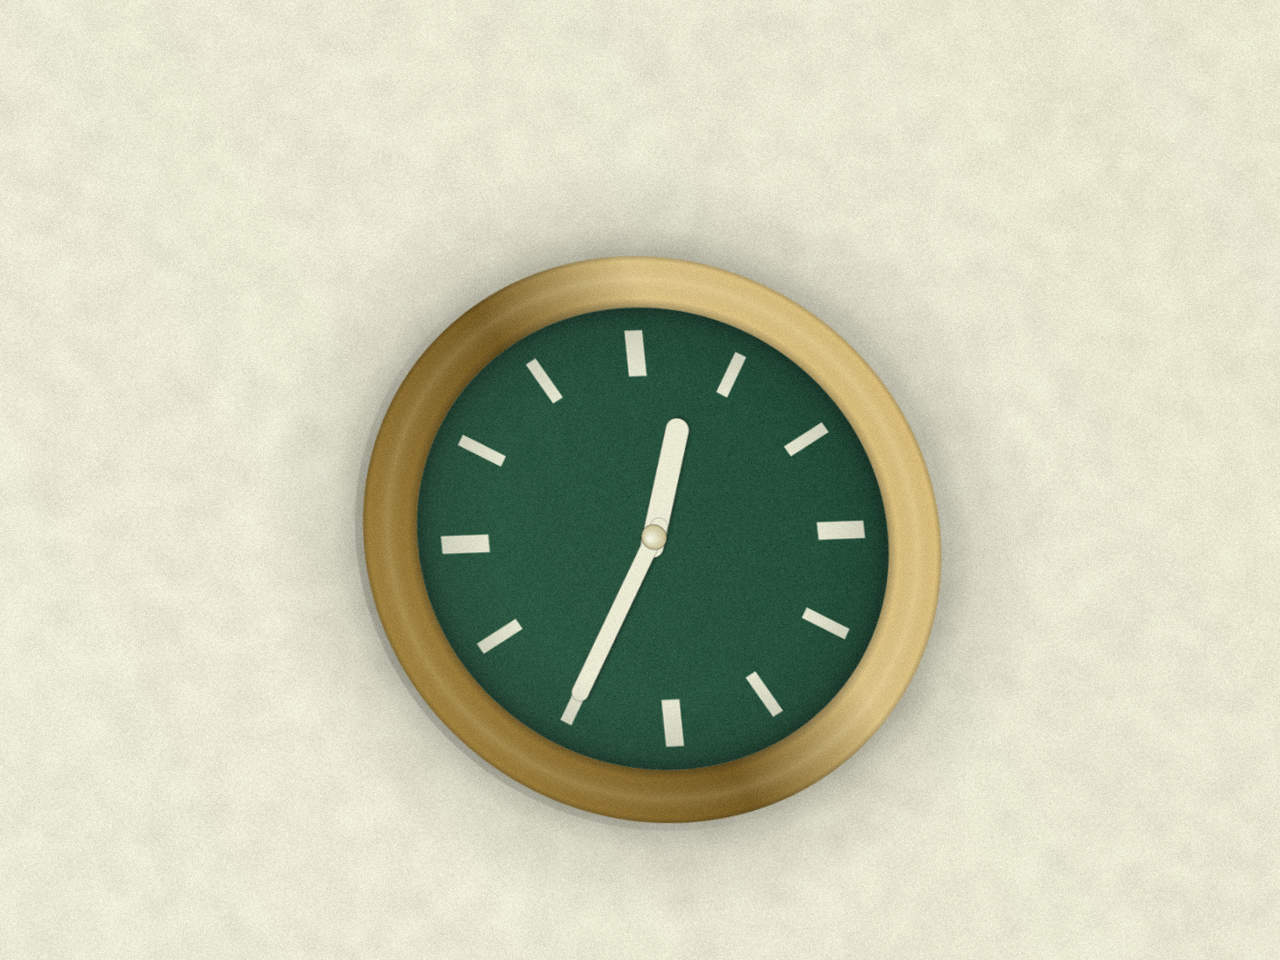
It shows {"hour": 12, "minute": 35}
